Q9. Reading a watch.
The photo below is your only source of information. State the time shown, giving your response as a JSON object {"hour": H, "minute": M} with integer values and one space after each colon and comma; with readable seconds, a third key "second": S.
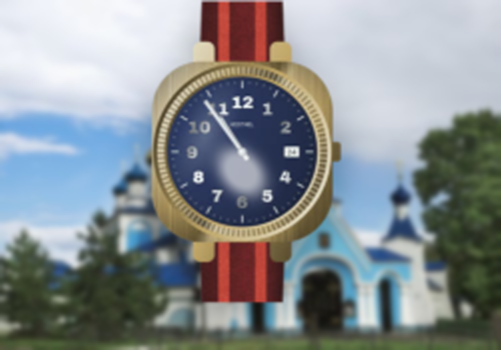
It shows {"hour": 10, "minute": 54}
